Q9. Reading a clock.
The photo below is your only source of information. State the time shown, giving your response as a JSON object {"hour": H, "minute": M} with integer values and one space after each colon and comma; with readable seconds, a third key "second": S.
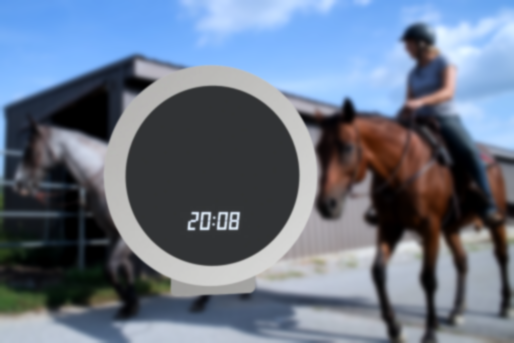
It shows {"hour": 20, "minute": 8}
